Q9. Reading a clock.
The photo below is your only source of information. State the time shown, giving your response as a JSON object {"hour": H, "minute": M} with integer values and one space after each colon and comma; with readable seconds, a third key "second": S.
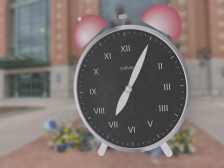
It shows {"hour": 7, "minute": 5}
